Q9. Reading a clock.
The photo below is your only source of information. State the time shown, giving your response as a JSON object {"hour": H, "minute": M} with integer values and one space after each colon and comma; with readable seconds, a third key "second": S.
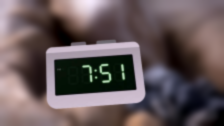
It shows {"hour": 7, "minute": 51}
